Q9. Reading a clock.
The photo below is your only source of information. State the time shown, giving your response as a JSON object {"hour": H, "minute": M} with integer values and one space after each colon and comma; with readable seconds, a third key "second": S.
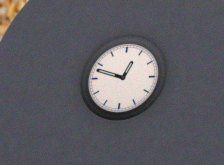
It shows {"hour": 12, "minute": 48}
